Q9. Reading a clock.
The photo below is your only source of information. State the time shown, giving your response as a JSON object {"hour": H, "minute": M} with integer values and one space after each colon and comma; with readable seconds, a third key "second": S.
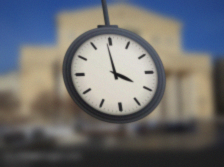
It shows {"hour": 3, "minute": 59}
